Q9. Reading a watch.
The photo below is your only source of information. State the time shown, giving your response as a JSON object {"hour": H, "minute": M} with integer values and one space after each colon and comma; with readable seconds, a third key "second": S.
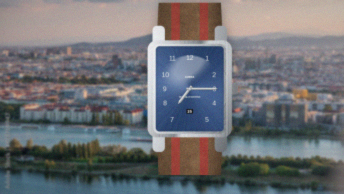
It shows {"hour": 7, "minute": 15}
